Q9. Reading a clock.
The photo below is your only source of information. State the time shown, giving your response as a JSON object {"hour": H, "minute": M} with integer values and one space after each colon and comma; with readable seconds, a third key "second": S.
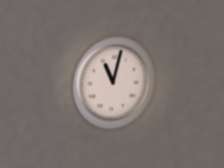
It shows {"hour": 11, "minute": 2}
